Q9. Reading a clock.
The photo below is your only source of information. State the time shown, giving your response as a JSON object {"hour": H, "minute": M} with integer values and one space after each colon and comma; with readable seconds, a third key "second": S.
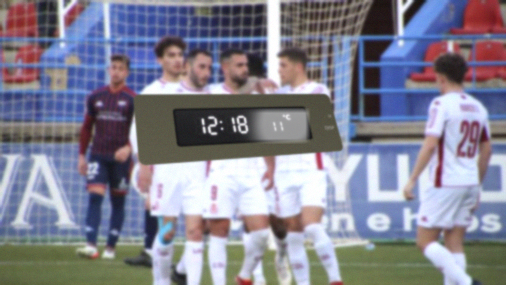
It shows {"hour": 12, "minute": 18}
